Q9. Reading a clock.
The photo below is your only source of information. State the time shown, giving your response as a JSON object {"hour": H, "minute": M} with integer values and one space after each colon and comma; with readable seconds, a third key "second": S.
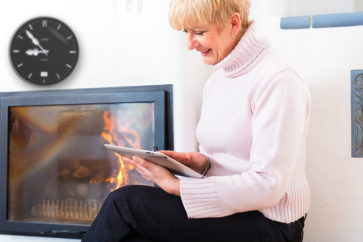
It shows {"hour": 8, "minute": 53}
